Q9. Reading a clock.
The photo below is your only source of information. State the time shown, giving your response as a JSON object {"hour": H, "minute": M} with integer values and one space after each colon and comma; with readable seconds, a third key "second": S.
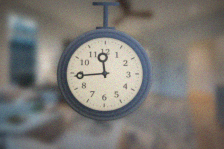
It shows {"hour": 11, "minute": 44}
